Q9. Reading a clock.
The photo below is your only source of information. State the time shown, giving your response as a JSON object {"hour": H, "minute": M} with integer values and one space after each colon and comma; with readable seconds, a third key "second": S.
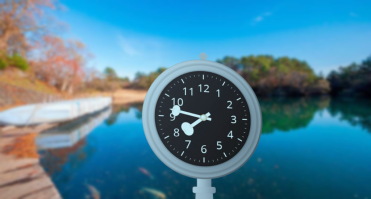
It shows {"hour": 7, "minute": 47}
